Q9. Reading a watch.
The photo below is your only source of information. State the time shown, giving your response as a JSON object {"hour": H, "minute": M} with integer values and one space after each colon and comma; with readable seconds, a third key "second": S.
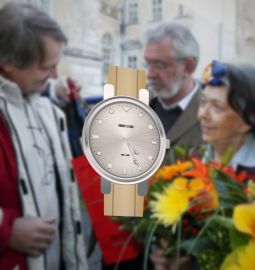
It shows {"hour": 4, "minute": 25}
